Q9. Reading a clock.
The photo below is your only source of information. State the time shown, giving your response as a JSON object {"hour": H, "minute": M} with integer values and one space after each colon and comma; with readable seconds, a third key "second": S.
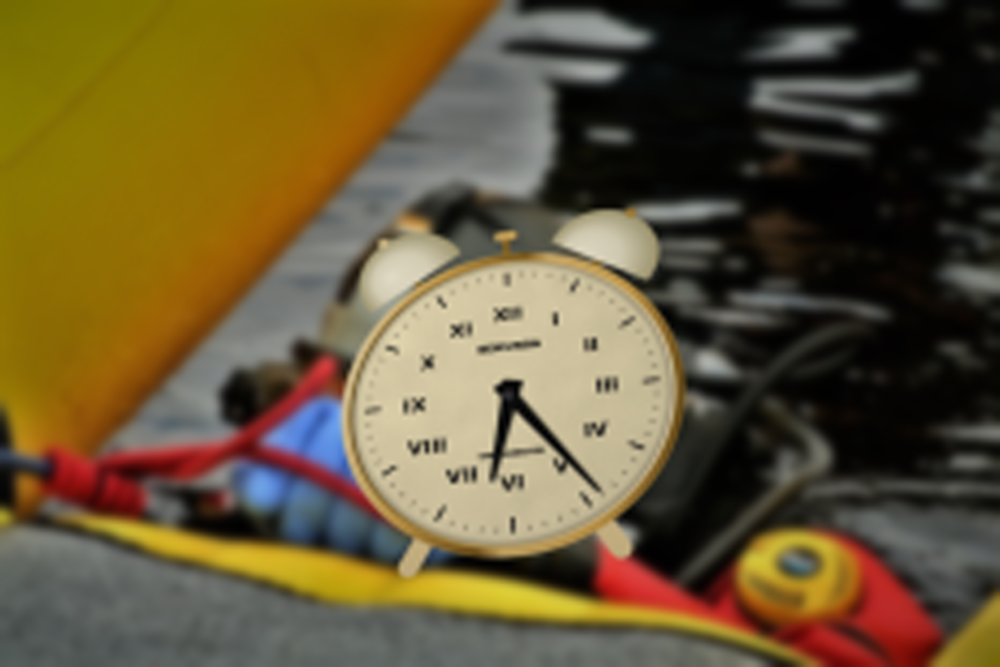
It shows {"hour": 6, "minute": 24}
